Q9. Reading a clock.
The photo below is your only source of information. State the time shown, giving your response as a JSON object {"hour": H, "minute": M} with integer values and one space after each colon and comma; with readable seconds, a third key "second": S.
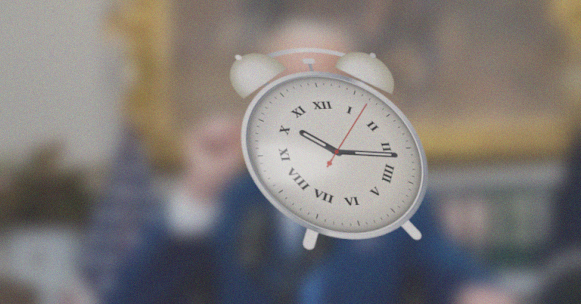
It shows {"hour": 10, "minute": 16, "second": 7}
